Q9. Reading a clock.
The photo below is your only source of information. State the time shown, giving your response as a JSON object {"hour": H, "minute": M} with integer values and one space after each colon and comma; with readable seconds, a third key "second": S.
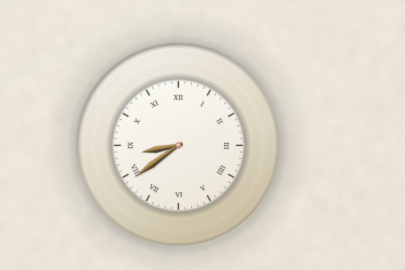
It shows {"hour": 8, "minute": 39}
